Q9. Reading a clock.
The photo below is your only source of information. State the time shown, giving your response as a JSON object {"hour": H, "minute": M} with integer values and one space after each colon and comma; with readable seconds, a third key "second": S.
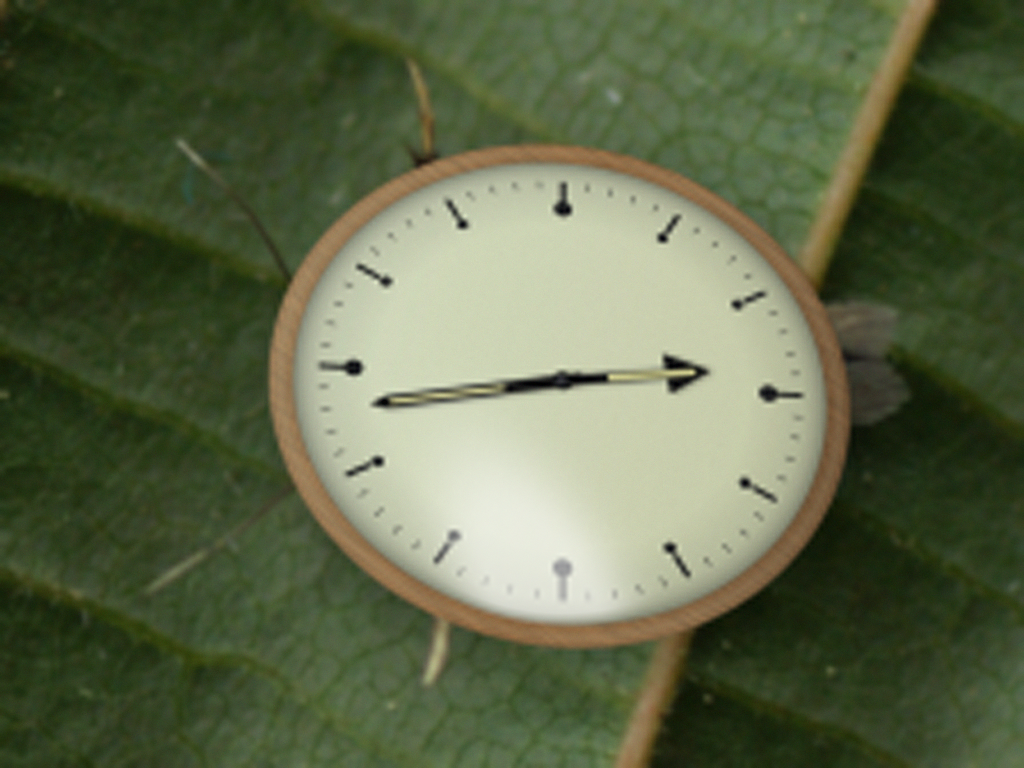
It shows {"hour": 2, "minute": 43}
